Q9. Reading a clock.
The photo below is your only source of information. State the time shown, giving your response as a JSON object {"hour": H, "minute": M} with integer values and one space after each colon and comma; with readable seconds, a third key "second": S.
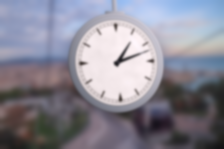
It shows {"hour": 1, "minute": 12}
